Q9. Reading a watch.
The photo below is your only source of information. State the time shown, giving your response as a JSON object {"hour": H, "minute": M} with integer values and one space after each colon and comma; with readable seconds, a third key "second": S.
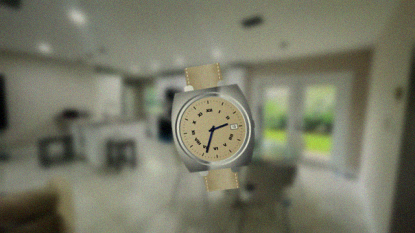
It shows {"hour": 2, "minute": 34}
